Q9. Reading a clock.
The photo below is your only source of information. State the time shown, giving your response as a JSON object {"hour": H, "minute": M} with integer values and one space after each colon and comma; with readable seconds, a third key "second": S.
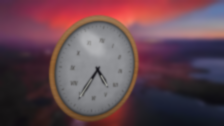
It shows {"hour": 4, "minute": 35}
